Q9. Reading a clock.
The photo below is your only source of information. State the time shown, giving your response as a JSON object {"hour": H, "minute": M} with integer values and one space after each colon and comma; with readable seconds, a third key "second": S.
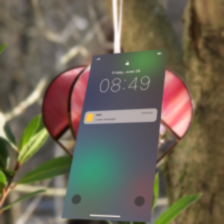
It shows {"hour": 8, "minute": 49}
